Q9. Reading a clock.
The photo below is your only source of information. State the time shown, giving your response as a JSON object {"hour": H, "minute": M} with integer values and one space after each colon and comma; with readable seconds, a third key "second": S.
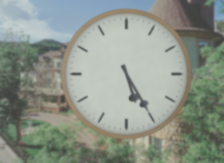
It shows {"hour": 5, "minute": 25}
